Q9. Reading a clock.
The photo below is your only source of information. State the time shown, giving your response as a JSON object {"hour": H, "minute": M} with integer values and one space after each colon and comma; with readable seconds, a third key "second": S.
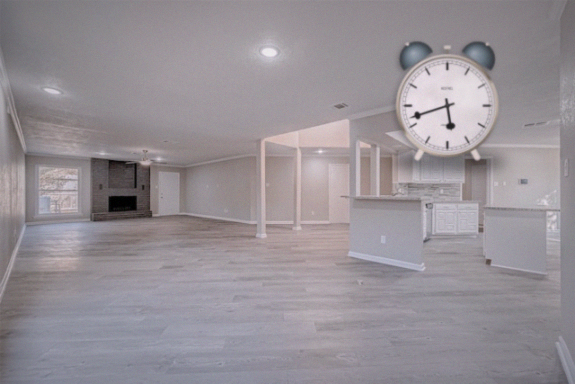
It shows {"hour": 5, "minute": 42}
